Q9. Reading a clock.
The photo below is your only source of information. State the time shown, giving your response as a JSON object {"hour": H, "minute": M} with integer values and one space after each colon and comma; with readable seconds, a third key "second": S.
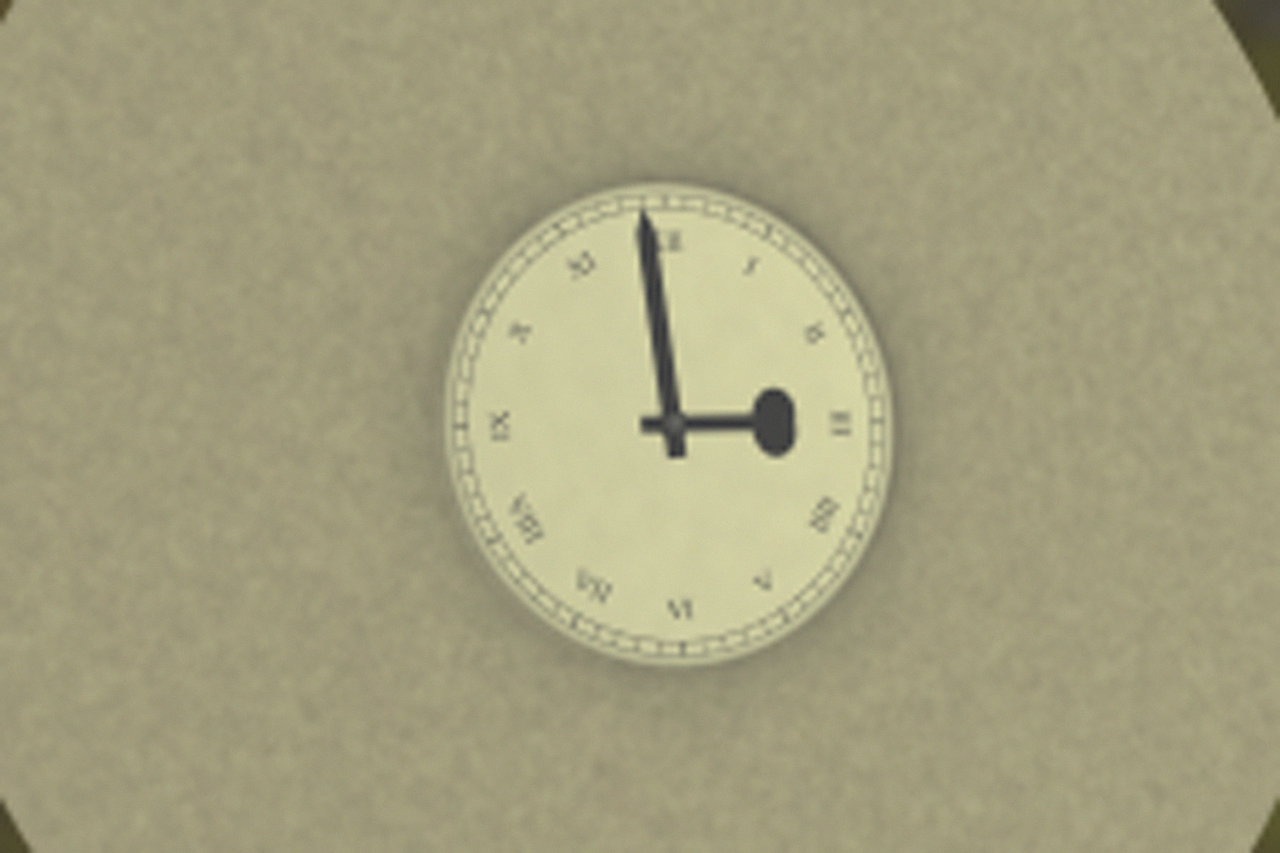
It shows {"hour": 2, "minute": 59}
